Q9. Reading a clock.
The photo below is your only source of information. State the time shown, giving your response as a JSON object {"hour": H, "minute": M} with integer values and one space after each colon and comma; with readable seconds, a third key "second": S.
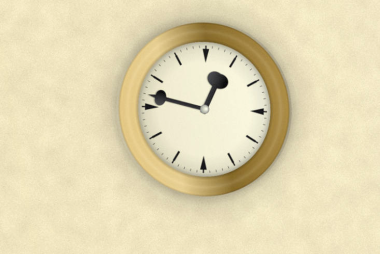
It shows {"hour": 12, "minute": 47}
